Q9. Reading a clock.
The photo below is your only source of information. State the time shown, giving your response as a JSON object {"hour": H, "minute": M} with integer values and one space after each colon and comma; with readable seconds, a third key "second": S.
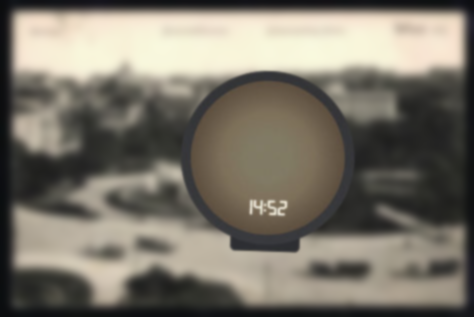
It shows {"hour": 14, "minute": 52}
